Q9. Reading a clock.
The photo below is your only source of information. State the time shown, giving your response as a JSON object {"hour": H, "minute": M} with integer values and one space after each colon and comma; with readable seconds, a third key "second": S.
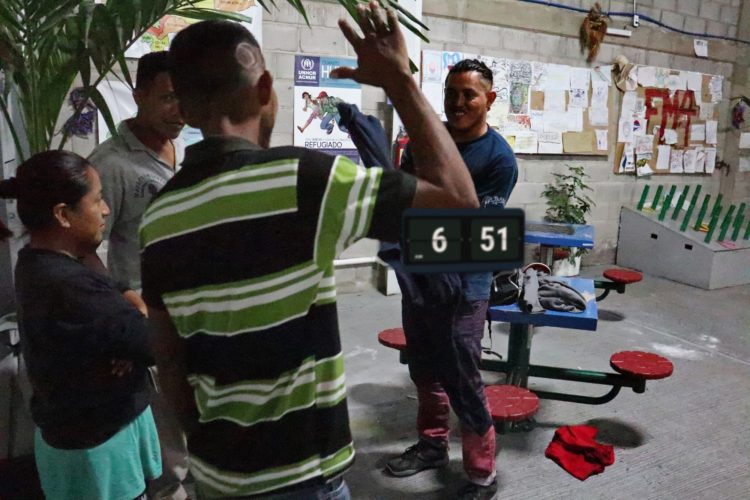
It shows {"hour": 6, "minute": 51}
